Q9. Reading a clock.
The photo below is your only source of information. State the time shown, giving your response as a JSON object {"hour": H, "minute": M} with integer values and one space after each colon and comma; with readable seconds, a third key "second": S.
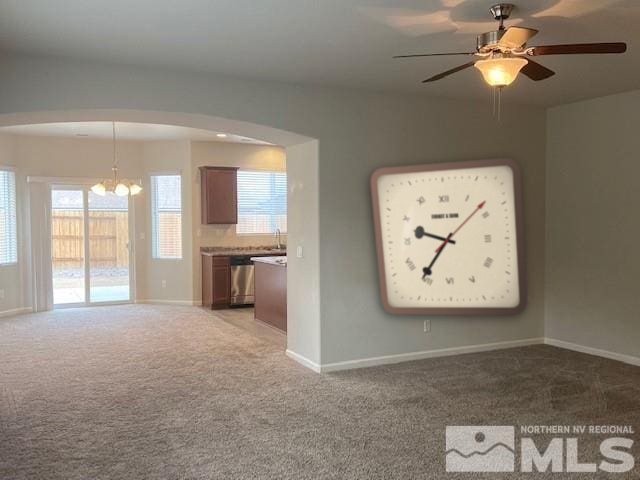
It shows {"hour": 9, "minute": 36, "second": 8}
